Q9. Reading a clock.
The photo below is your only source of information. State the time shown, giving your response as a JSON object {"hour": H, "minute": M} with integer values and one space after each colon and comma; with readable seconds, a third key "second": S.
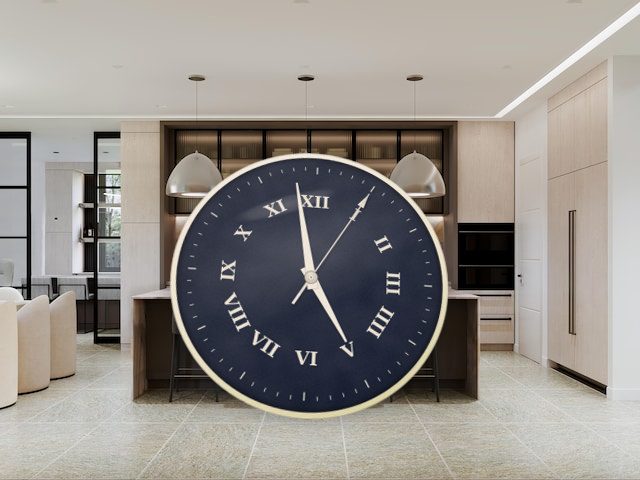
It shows {"hour": 4, "minute": 58, "second": 5}
